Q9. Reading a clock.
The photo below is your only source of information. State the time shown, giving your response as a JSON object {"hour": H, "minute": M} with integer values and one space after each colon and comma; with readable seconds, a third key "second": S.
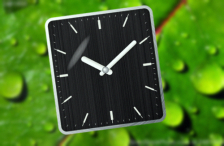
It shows {"hour": 10, "minute": 9}
